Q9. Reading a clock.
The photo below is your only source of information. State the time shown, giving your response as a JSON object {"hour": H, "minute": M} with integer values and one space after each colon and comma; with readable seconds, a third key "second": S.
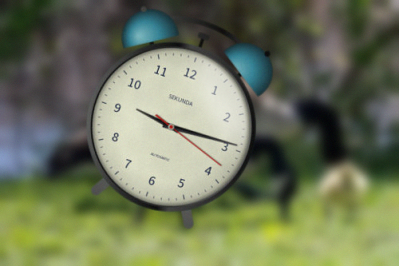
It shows {"hour": 9, "minute": 14, "second": 18}
